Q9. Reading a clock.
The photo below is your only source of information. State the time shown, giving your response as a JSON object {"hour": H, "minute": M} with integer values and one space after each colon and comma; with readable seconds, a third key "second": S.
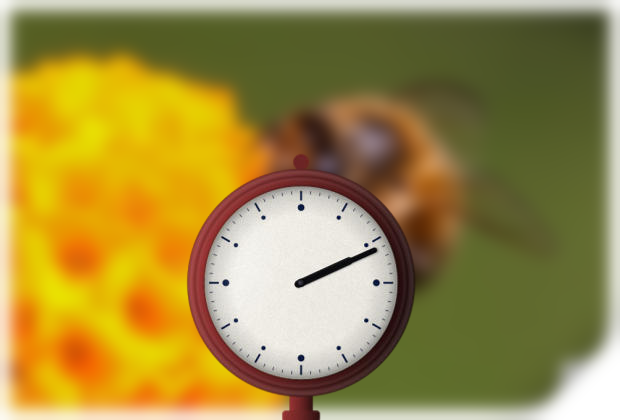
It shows {"hour": 2, "minute": 11}
